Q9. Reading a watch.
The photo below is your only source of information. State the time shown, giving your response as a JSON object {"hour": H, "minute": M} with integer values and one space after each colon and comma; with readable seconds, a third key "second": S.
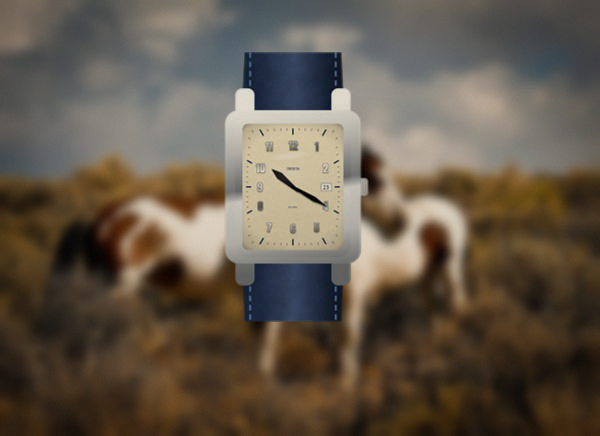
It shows {"hour": 10, "minute": 20}
